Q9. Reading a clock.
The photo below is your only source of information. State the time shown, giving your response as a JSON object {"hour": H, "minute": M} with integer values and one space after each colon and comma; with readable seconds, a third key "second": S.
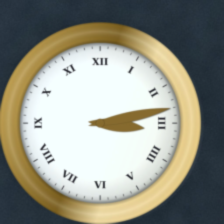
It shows {"hour": 3, "minute": 13}
